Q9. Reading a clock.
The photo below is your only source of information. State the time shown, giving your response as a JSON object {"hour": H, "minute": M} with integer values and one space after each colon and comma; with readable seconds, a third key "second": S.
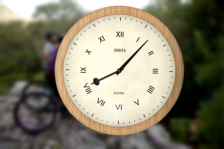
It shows {"hour": 8, "minute": 7}
